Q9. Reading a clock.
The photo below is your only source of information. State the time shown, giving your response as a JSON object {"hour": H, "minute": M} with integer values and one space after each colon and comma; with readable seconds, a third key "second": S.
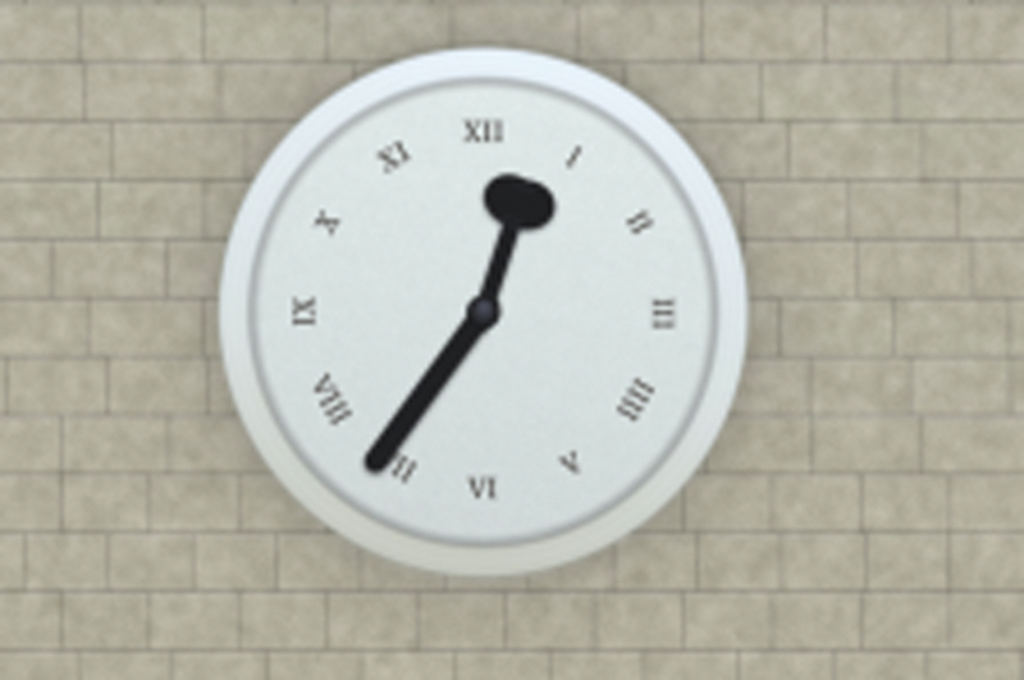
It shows {"hour": 12, "minute": 36}
